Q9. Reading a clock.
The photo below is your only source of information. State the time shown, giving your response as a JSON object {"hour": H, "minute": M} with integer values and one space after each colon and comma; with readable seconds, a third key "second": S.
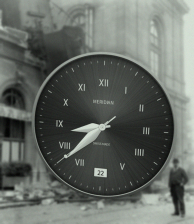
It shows {"hour": 8, "minute": 37, "second": 38}
